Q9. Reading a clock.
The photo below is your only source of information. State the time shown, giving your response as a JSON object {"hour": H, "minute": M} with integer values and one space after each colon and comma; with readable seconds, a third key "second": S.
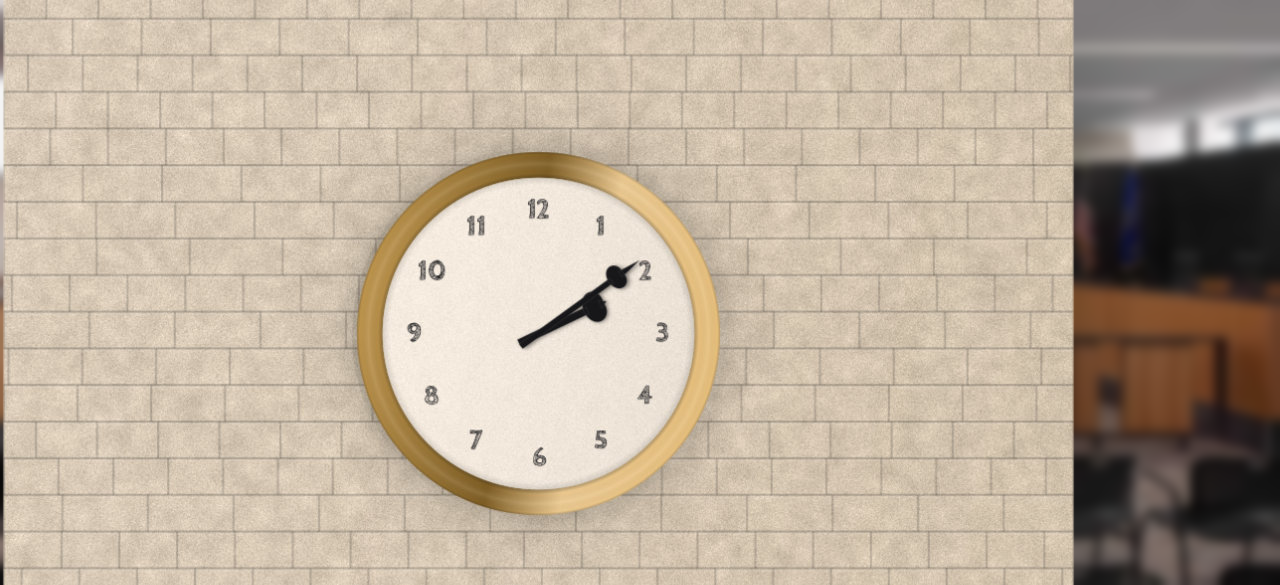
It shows {"hour": 2, "minute": 9}
